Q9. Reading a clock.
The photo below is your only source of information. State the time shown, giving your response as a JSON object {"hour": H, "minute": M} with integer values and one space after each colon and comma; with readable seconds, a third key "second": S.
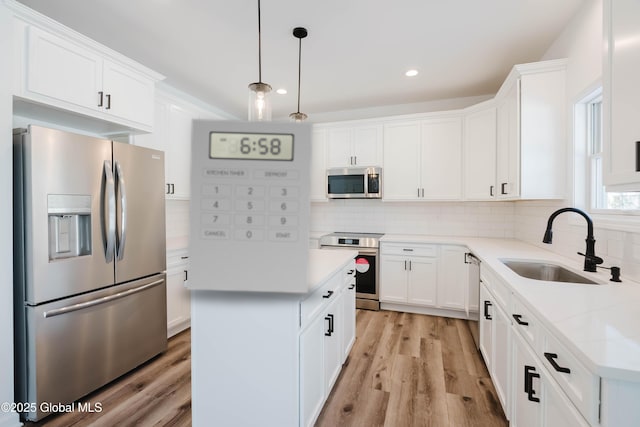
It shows {"hour": 6, "minute": 58}
